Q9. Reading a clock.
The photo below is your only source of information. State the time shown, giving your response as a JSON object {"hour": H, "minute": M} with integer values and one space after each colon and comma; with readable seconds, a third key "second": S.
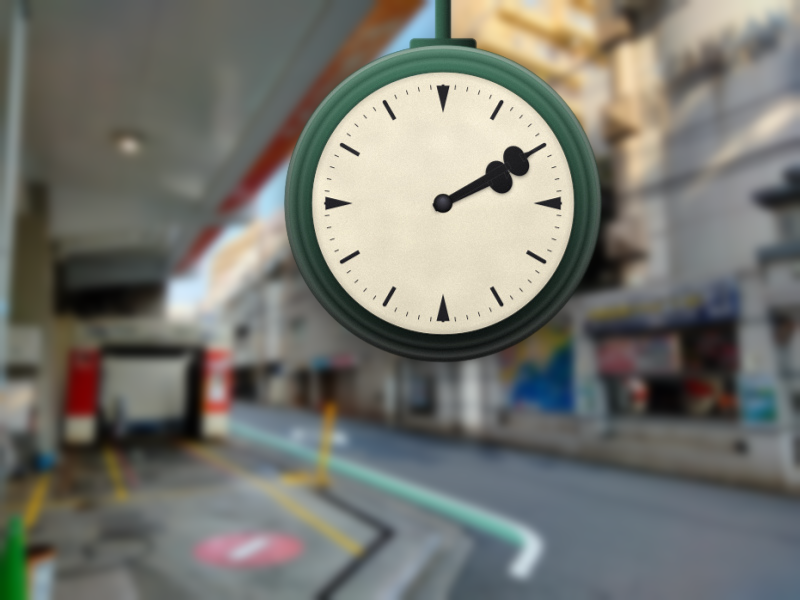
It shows {"hour": 2, "minute": 10}
